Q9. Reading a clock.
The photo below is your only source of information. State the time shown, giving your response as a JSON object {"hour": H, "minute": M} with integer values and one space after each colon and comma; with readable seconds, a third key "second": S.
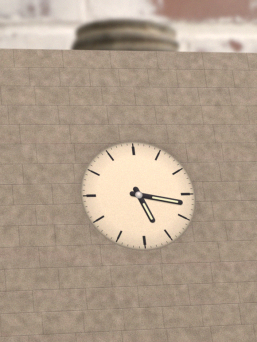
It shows {"hour": 5, "minute": 17}
